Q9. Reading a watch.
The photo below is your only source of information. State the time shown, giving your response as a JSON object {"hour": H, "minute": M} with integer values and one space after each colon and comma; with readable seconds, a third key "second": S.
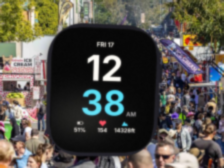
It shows {"hour": 12, "minute": 38}
